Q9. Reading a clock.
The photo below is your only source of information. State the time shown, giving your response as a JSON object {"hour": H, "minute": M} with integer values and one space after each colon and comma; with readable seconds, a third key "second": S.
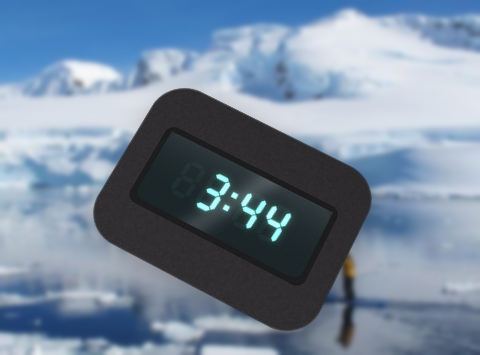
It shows {"hour": 3, "minute": 44}
